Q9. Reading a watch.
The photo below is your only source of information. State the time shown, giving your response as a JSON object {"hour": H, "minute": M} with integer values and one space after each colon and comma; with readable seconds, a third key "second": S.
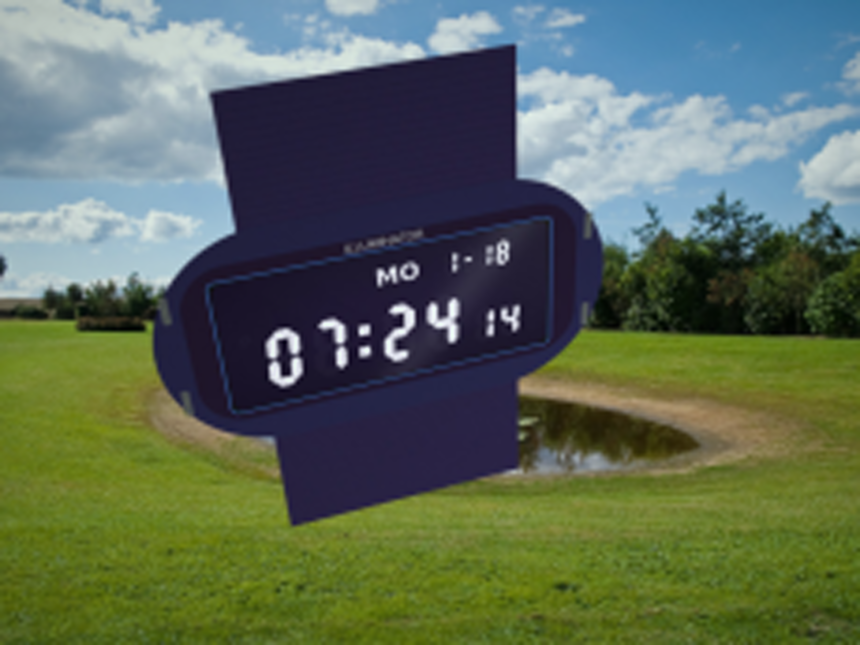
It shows {"hour": 7, "minute": 24, "second": 14}
